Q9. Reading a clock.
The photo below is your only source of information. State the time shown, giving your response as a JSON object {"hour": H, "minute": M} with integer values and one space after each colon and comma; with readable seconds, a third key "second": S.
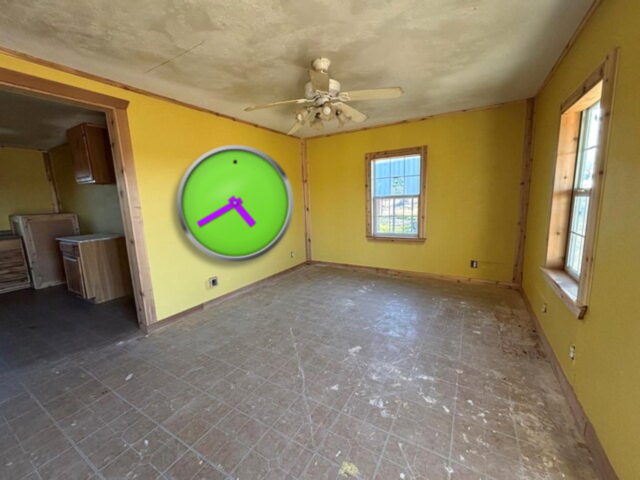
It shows {"hour": 4, "minute": 40}
